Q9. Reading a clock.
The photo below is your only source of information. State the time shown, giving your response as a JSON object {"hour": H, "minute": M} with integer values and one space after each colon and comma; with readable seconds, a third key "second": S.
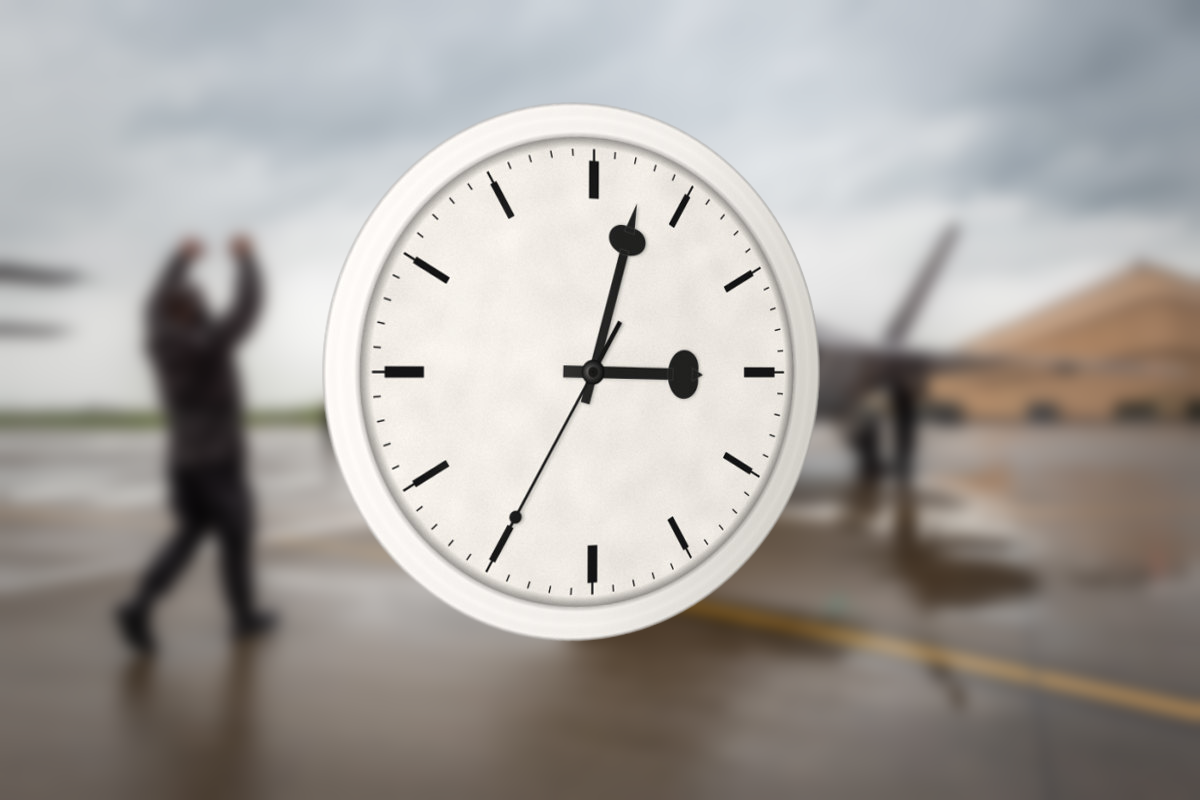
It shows {"hour": 3, "minute": 2, "second": 35}
